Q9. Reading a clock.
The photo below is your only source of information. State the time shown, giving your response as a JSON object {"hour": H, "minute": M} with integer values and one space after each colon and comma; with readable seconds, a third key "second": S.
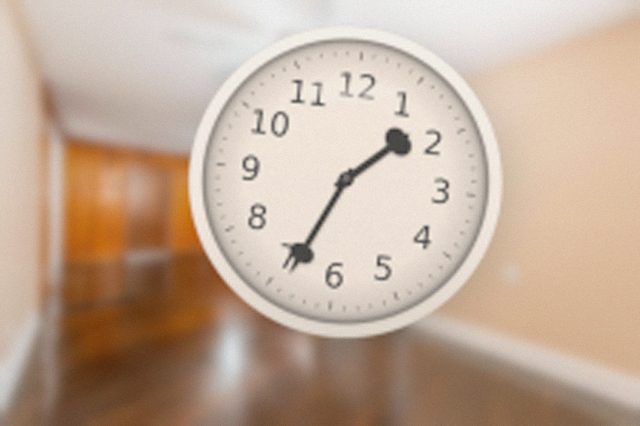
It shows {"hour": 1, "minute": 34}
